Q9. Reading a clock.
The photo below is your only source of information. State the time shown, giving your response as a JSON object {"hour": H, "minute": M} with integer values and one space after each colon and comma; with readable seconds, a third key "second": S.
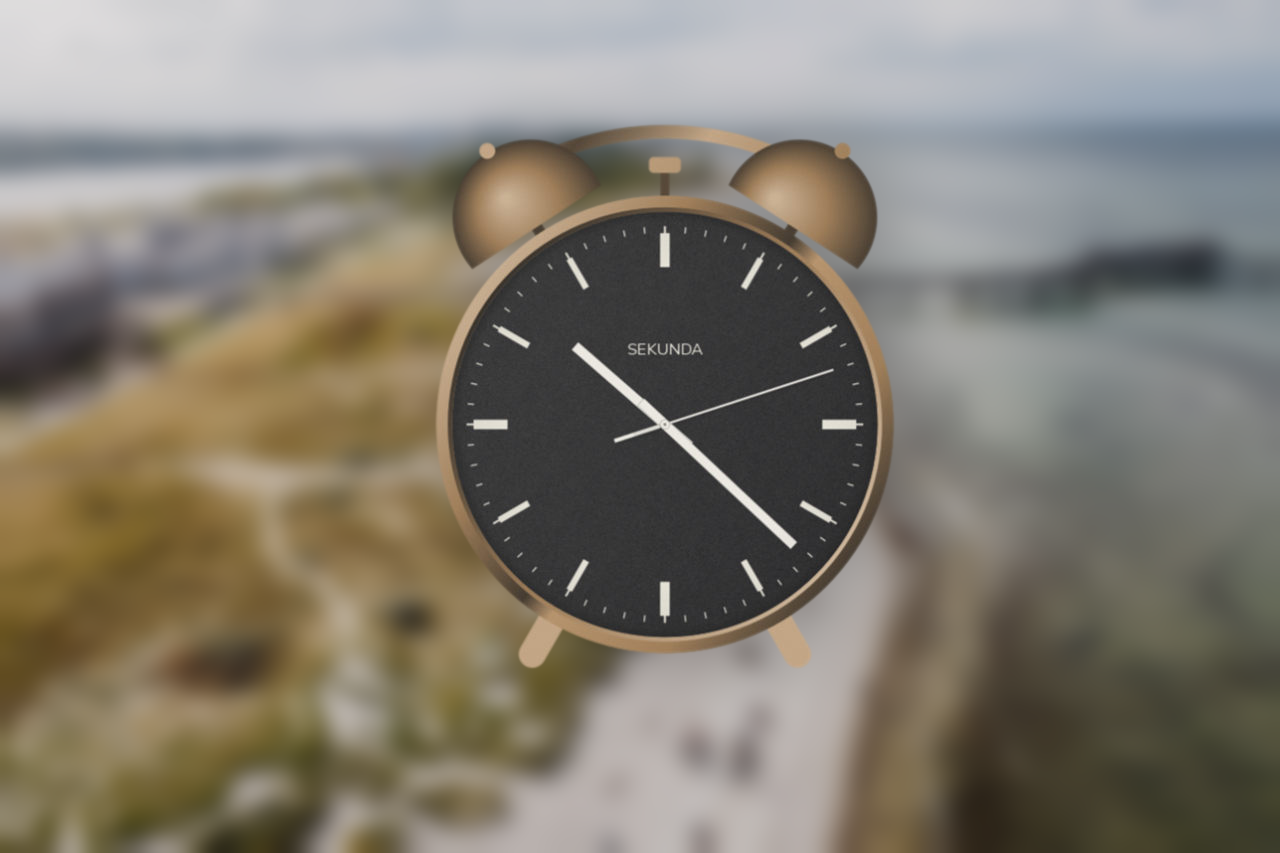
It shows {"hour": 10, "minute": 22, "second": 12}
